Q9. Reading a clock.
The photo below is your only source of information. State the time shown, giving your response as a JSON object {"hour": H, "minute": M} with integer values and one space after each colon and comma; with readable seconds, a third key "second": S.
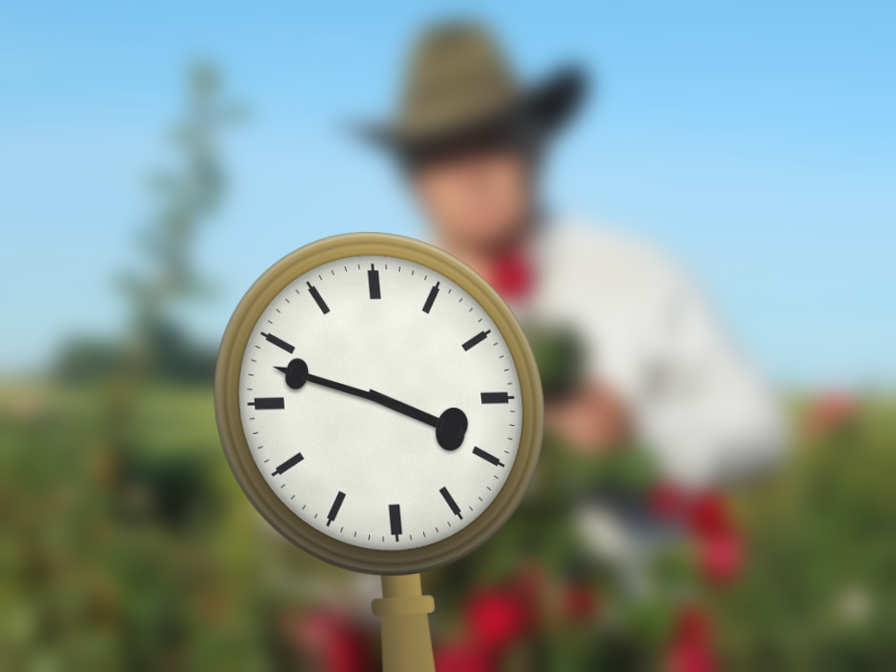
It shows {"hour": 3, "minute": 48}
